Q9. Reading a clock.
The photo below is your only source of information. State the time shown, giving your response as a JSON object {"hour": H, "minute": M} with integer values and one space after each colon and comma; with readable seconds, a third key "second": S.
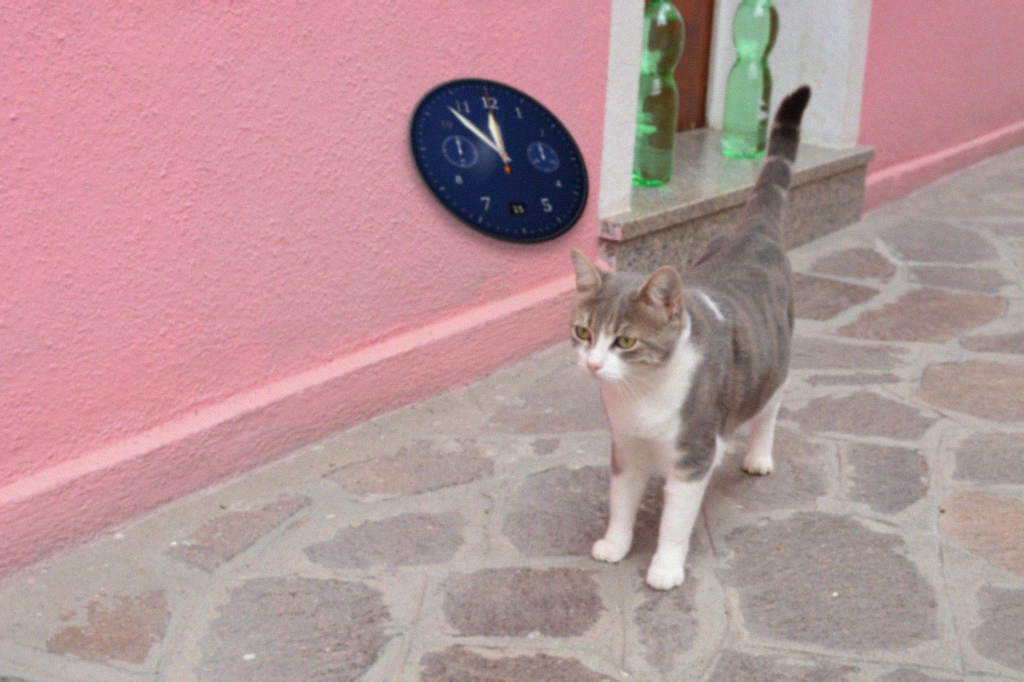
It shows {"hour": 11, "minute": 53}
